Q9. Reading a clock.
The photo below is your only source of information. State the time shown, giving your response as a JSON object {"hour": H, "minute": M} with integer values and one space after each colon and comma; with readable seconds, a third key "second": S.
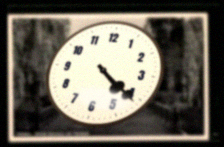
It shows {"hour": 4, "minute": 21}
